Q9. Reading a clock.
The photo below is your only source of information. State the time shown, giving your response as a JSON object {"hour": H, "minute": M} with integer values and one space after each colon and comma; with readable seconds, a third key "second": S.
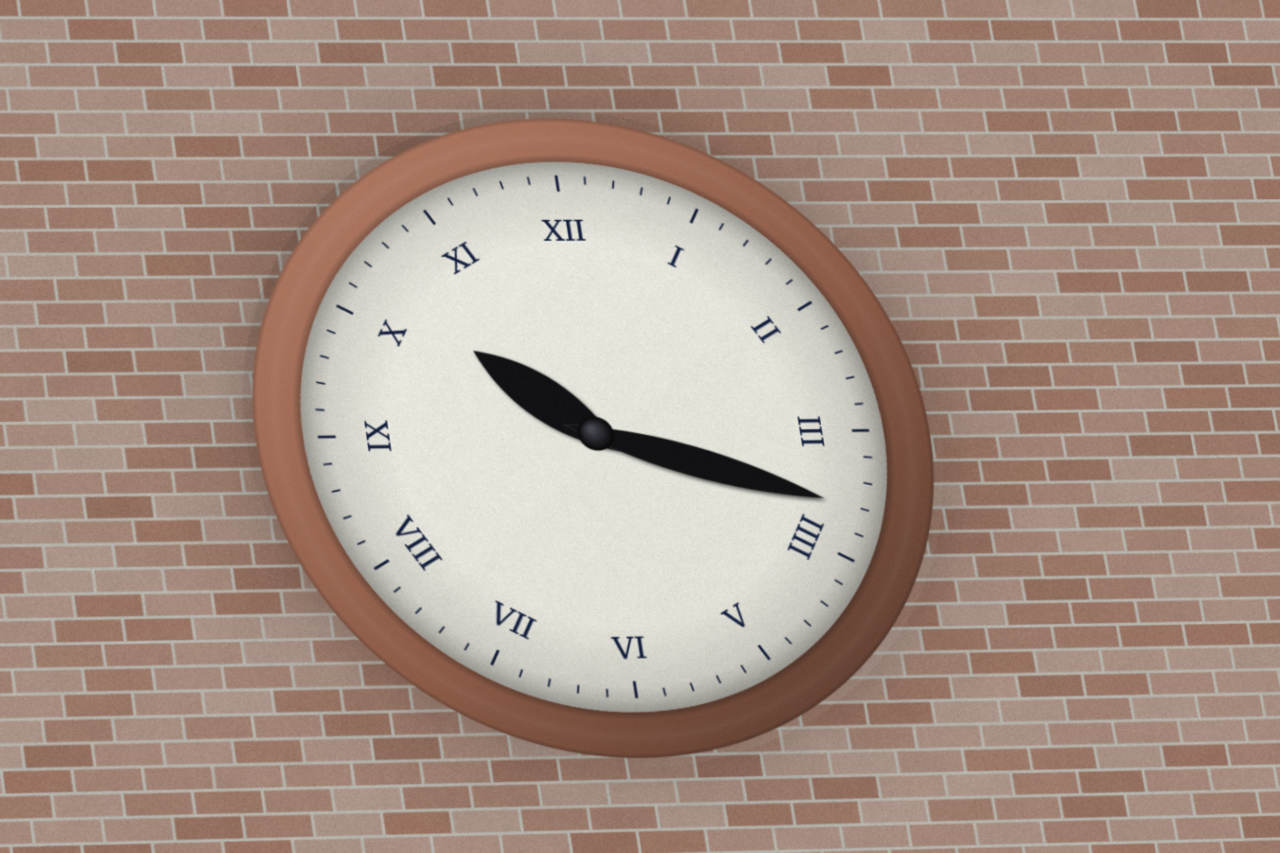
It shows {"hour": 10, "minute": 18}
